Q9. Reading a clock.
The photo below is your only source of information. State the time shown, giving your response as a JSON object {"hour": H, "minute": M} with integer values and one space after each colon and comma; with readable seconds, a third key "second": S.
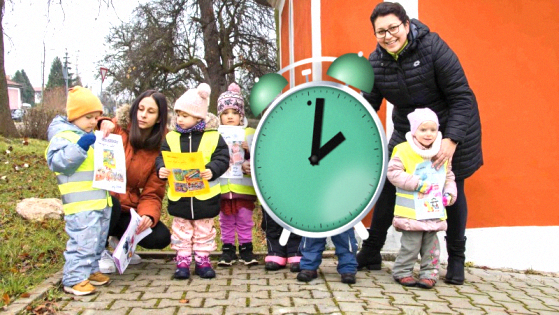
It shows {"hour": 2, "minute": 2}
